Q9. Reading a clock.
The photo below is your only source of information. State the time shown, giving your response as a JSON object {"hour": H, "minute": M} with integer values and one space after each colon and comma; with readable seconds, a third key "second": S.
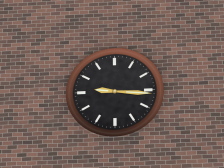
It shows {"hour": 9, "minute": 16}
